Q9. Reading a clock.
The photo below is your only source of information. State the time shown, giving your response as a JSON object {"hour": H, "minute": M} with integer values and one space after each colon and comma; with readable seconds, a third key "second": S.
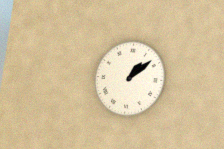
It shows {"hour": 1, "minute": 8}
